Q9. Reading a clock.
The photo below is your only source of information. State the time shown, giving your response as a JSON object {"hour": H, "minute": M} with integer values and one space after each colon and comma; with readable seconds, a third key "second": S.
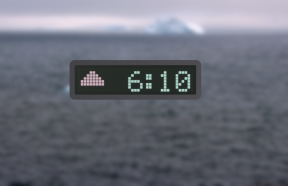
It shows {"hour": 6, "minute": 10}
